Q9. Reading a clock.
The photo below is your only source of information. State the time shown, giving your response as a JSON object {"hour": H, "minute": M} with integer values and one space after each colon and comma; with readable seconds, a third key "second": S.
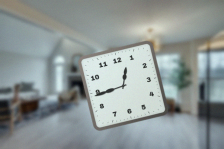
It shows {"hour": 12, "minute": 44}
